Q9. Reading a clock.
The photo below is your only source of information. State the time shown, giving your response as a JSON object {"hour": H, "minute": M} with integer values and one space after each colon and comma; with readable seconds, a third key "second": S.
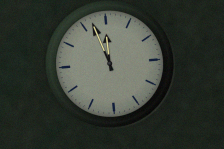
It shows {"hour": 11, "minute": 57}
